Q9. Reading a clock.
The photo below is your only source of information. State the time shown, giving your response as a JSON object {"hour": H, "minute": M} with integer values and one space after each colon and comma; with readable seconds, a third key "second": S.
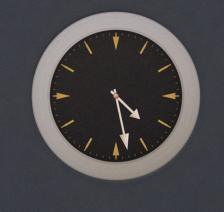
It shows {"hour": 4, "minute": 28}
